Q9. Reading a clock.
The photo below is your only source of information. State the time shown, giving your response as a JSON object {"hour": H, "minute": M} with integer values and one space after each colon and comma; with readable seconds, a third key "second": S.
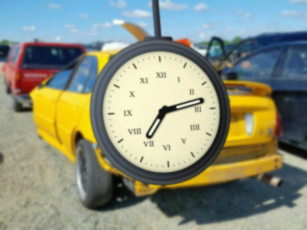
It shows {"hour": 7, "minute": 13}
